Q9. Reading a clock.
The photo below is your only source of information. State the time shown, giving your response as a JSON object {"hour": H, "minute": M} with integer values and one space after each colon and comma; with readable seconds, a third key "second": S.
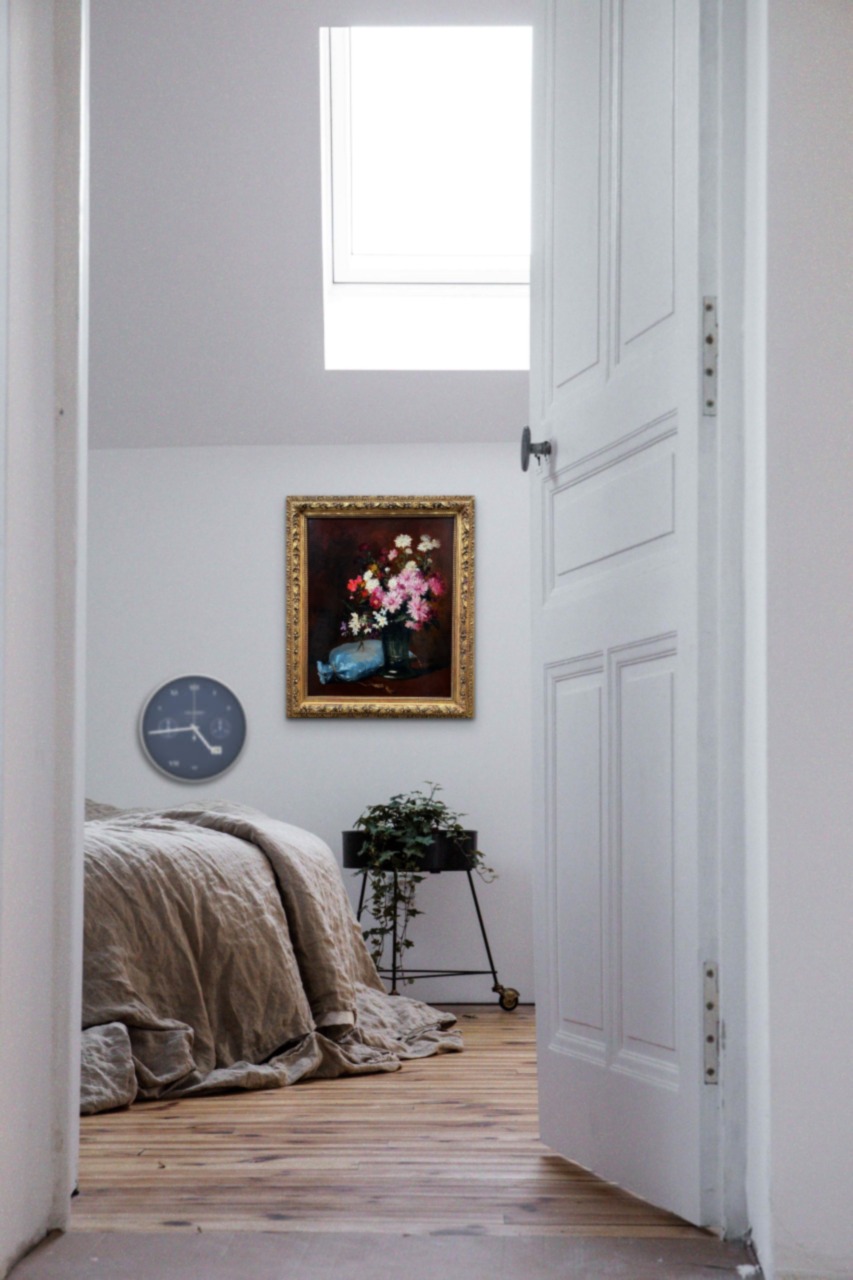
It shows {"hour": 4, "minute": 44}
